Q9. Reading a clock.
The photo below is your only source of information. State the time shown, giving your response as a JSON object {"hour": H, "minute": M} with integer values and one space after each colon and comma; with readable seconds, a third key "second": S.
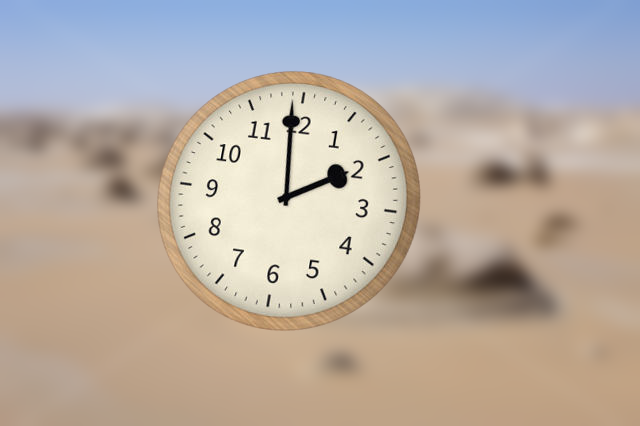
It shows {"hour": 1, "minute": 59}
